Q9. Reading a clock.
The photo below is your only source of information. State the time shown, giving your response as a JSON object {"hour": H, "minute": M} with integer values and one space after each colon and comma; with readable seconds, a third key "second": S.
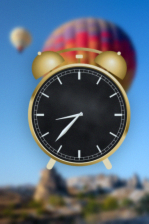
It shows {"hour": 8, "minute": 37}
